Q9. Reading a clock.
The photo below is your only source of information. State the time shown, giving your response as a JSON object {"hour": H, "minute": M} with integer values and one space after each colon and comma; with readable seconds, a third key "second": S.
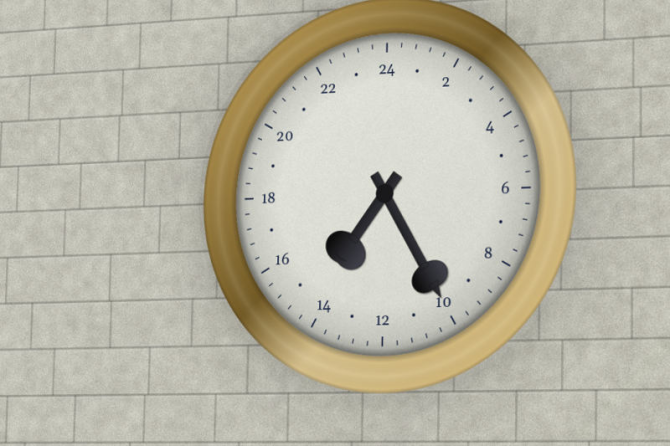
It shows {"hour": 14, "minute": 25}
